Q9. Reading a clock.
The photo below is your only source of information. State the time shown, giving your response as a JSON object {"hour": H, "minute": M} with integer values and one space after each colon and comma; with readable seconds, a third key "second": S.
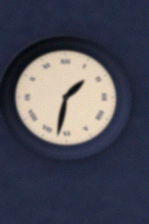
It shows {"hour": 1, "minute": 32}
